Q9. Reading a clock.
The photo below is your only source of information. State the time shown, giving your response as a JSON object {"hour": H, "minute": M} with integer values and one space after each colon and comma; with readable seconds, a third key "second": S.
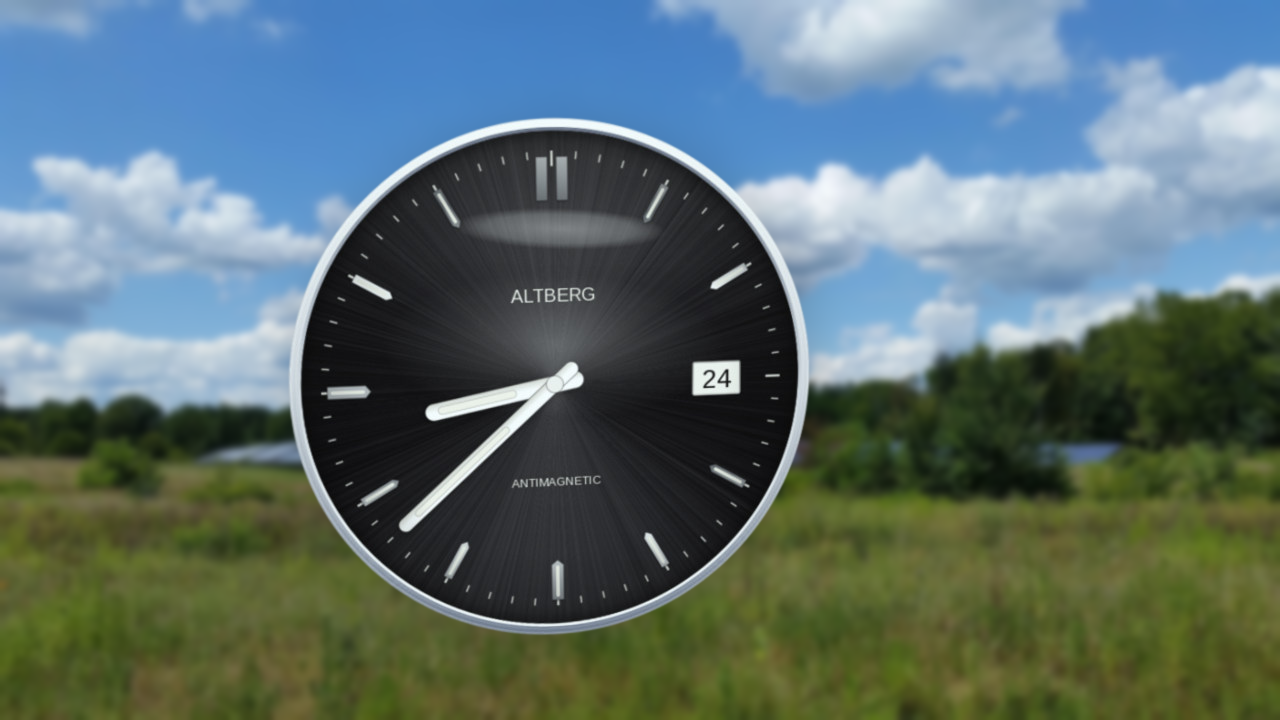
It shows {"hour": 8, "minute": 38}
